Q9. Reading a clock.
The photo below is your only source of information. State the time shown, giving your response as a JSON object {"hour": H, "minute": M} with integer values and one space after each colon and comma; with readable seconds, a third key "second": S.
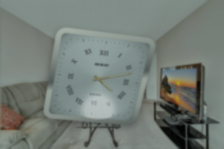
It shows {"hour": 4, "minute": 12}
